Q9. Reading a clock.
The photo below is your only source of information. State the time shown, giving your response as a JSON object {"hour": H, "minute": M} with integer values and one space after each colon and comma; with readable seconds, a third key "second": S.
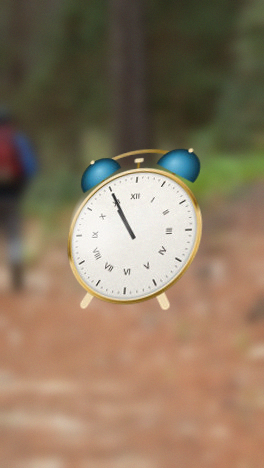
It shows {"hour": 10, "minute": 55}
